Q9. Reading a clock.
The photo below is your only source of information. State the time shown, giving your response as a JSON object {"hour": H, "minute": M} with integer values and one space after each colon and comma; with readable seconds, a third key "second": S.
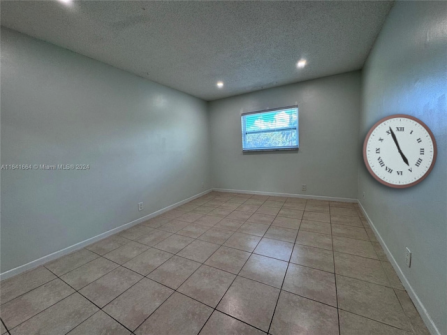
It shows {"hour": 4, "minute": 56}
